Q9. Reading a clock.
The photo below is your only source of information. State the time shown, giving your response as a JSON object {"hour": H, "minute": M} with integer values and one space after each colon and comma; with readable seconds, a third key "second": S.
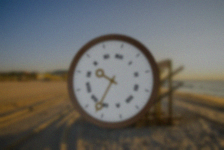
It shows {"hour": 9, "minute": 32}
